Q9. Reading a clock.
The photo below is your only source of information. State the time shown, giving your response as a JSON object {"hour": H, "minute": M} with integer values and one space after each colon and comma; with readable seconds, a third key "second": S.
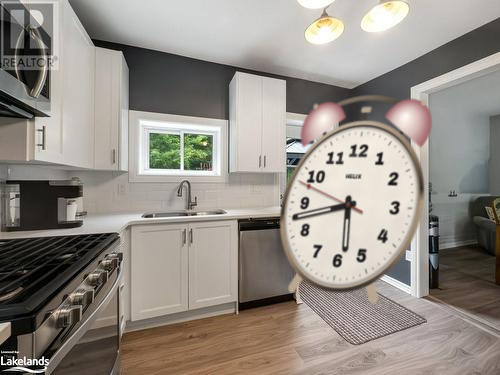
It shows {"hour": 5, "minute": 42, "second": 48}
